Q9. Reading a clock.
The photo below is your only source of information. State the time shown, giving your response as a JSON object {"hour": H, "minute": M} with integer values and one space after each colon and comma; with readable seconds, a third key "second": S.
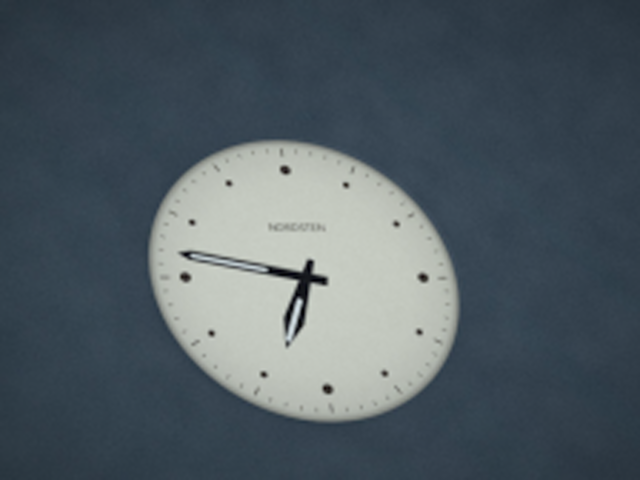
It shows {"hour": 6, "minute": 47}
